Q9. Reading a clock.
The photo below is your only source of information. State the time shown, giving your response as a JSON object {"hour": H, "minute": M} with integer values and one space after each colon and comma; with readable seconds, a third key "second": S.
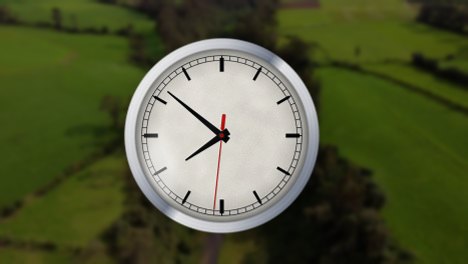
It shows {"hour": 7, "minute": 51, "second": 31}
